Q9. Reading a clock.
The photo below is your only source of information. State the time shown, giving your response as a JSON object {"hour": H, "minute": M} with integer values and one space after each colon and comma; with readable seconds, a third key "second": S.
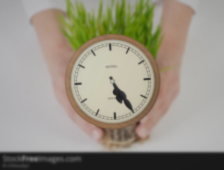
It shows {"hour": 5, "minute": 25}
